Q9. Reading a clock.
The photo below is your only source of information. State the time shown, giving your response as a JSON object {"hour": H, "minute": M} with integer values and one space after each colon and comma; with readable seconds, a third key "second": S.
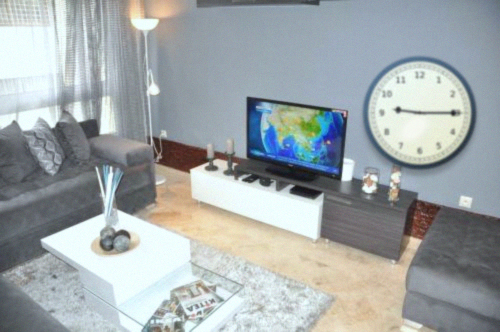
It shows {"hour": 9, "minute": 15}
